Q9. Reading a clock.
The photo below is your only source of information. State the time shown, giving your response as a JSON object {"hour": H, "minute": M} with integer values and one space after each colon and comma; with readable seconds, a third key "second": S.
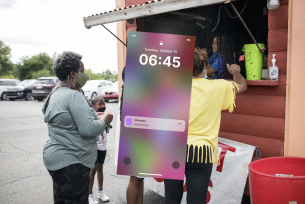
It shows {"hour": 6, "minute": 45}
